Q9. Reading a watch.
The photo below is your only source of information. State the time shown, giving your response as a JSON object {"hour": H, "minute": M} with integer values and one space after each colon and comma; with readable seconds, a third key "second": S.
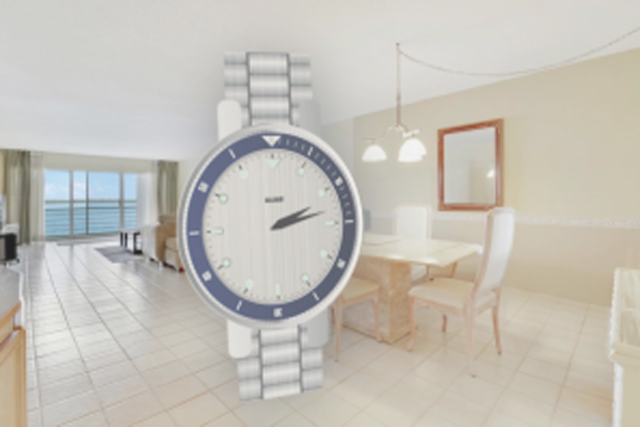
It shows {"hour": 2, "minute": 13}
